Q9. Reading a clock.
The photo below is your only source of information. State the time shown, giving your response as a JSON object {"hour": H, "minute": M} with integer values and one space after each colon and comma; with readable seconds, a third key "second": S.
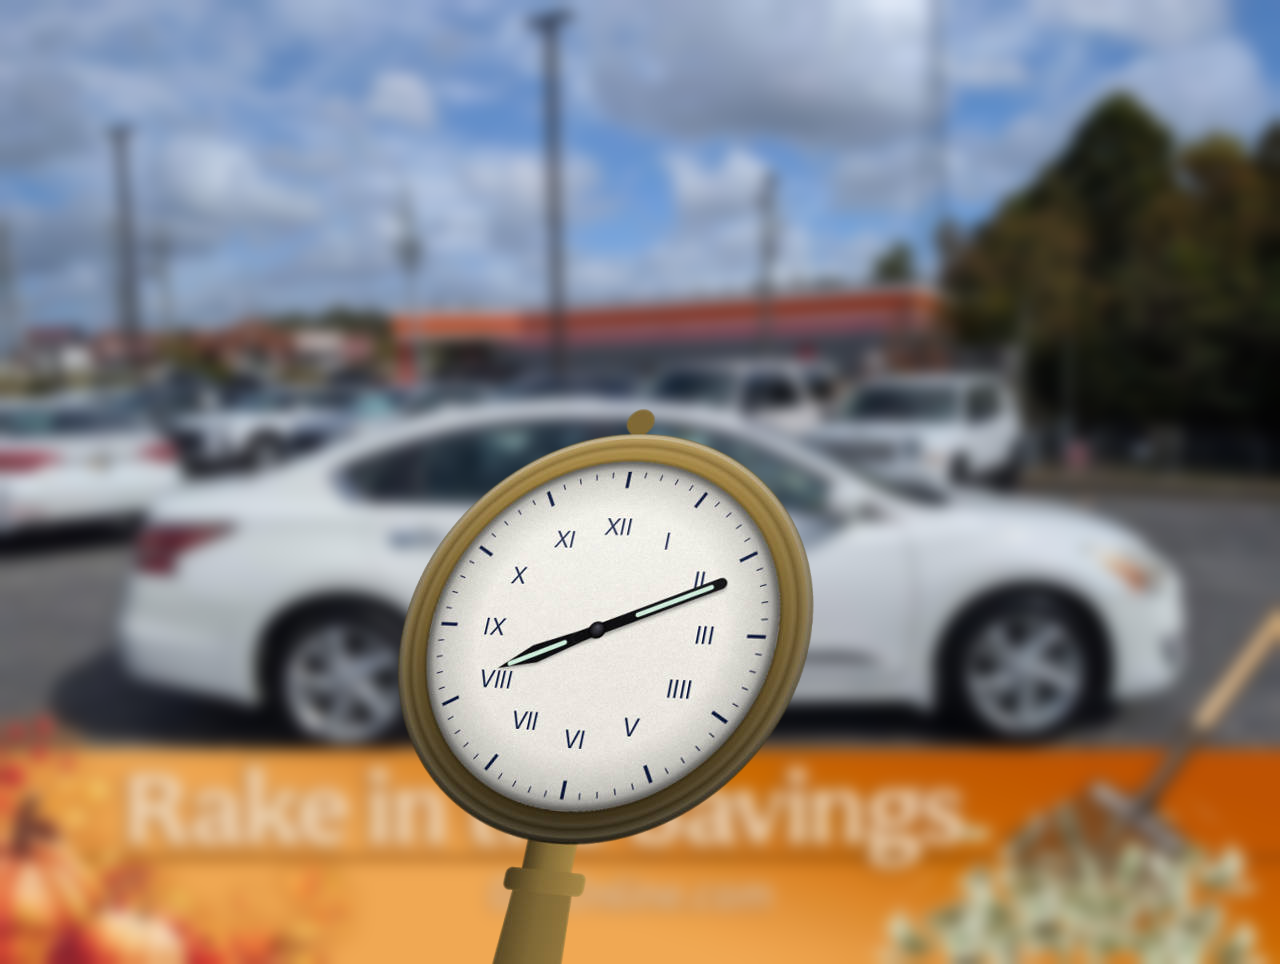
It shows {"hour": 8, "minute": 11}
